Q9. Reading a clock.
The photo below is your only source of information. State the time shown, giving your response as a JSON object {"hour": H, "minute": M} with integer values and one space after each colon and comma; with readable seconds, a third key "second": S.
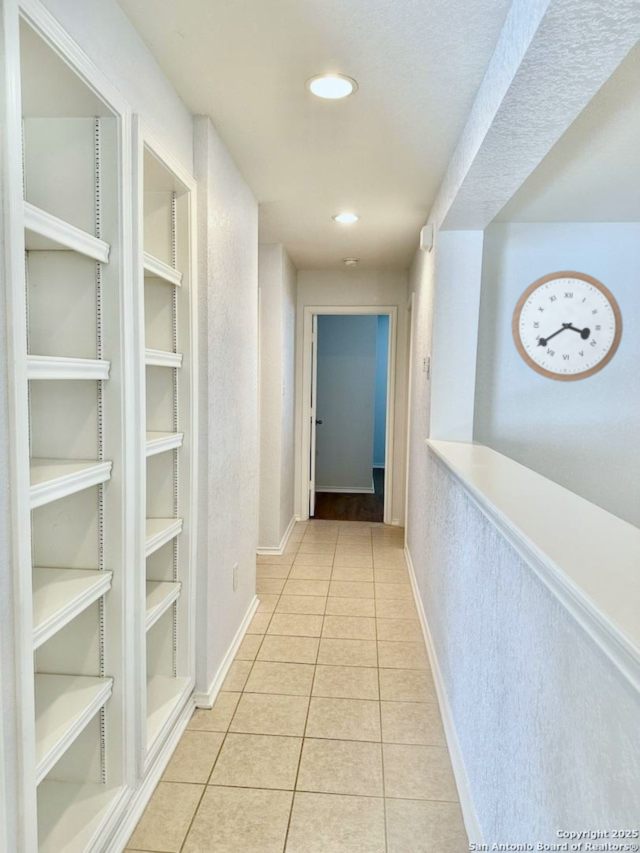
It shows {"hour": 3, "minute": 39}
